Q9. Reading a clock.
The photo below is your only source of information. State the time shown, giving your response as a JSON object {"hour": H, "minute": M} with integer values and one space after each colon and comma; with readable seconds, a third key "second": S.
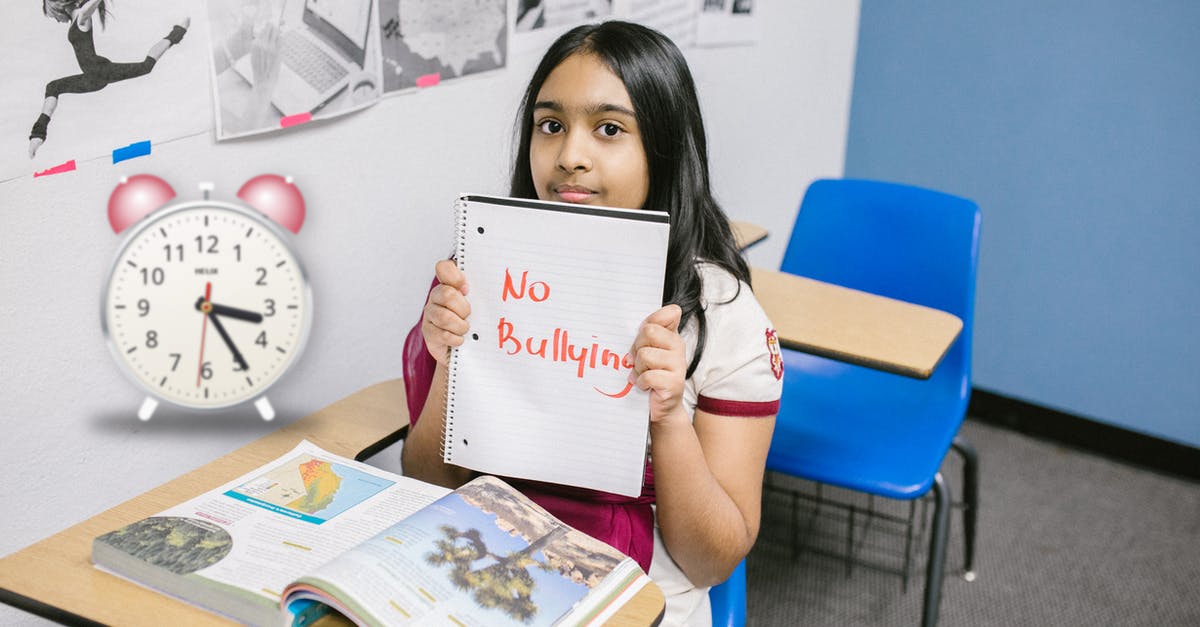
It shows {"hour": 3, "minute": 24, "second": 31}
